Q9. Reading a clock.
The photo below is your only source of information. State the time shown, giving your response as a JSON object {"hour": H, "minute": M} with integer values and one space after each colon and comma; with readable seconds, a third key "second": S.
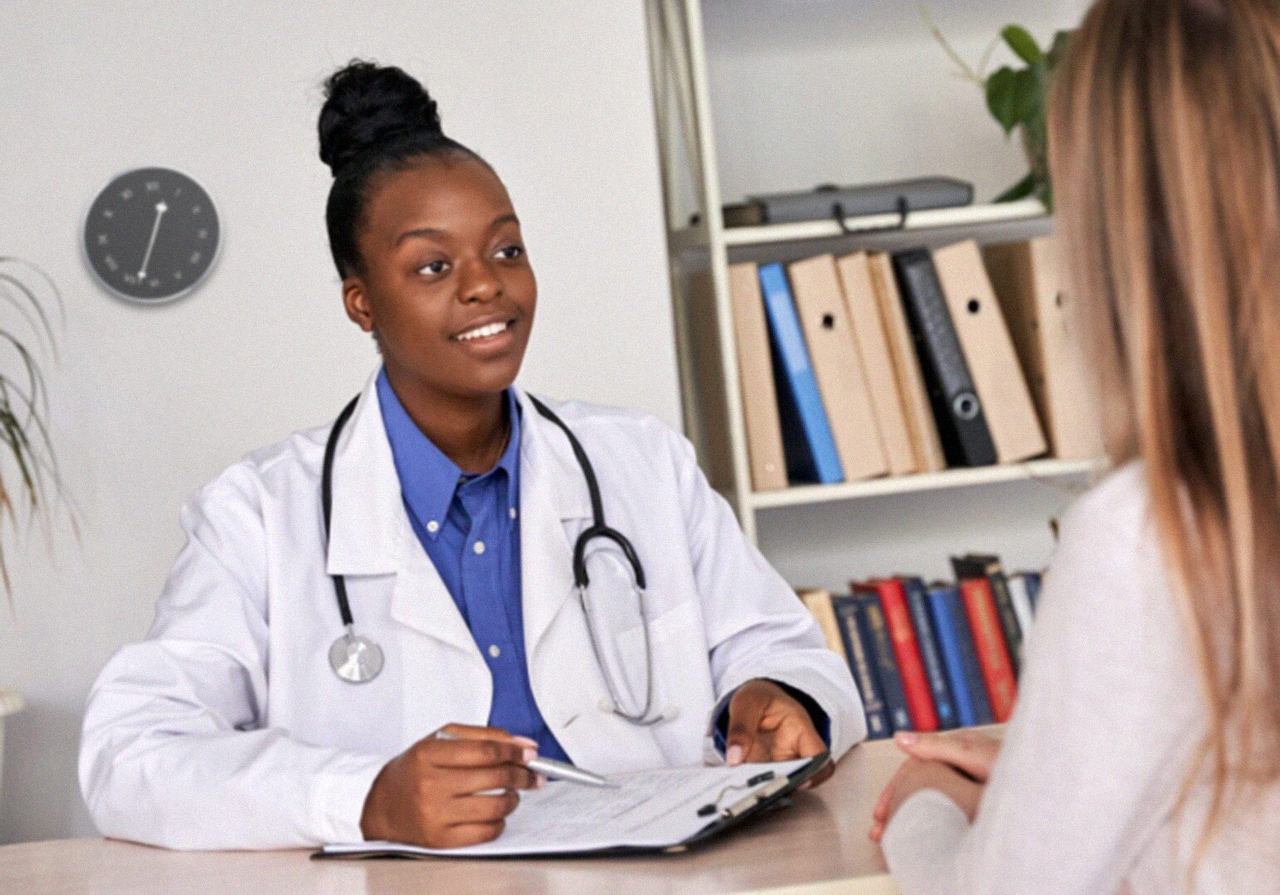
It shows {"hour": 12, "minute": 33}
